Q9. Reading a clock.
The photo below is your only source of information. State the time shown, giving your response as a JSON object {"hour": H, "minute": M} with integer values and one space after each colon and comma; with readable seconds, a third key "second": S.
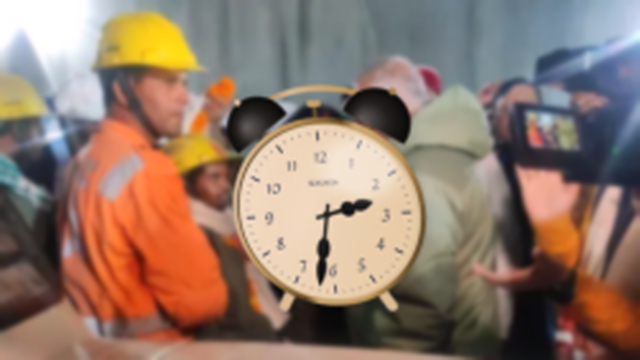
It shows {"hour": 2, "minute": 32}
